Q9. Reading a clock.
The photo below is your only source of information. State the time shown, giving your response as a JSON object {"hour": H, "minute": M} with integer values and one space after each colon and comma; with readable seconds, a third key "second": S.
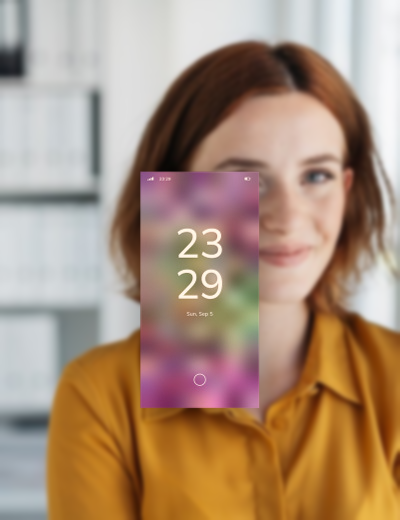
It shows {"hour": 23, "minute": 29}
